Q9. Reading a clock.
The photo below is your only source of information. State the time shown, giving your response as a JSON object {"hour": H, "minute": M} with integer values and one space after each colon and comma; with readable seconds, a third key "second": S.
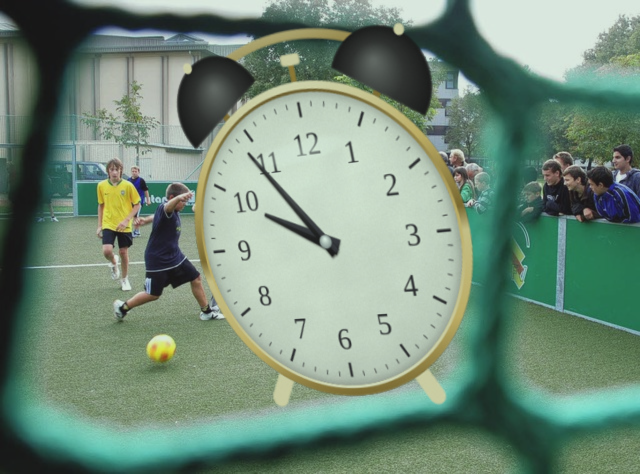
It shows {"hour": 9, "minute": 54}
